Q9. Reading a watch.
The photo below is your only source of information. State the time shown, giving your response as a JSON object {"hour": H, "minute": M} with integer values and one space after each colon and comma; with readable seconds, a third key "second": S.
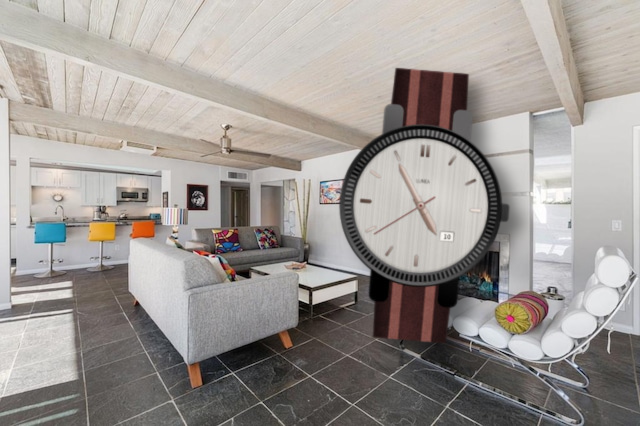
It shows {"hour": 4, "minute": 54, "second": 39}
